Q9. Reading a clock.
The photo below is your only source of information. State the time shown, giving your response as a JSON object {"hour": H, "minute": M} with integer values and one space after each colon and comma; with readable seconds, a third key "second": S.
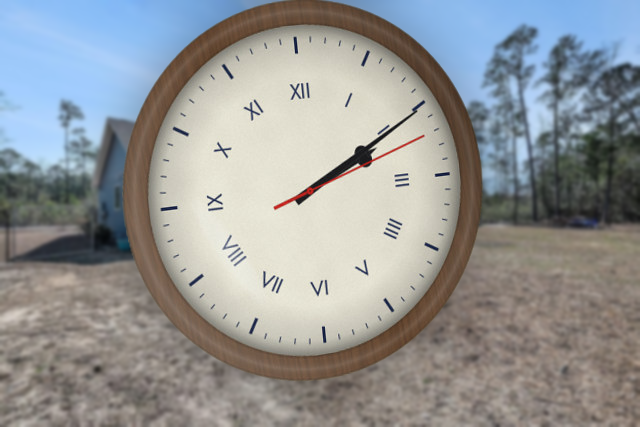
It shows {"hour": 2, "minute": 10, "second": 12}
